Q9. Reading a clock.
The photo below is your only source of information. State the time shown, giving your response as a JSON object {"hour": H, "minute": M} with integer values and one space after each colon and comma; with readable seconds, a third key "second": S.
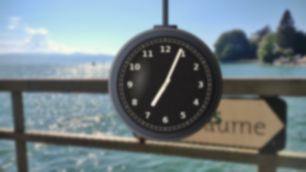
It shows {"hour": 7, "minute": 4}
